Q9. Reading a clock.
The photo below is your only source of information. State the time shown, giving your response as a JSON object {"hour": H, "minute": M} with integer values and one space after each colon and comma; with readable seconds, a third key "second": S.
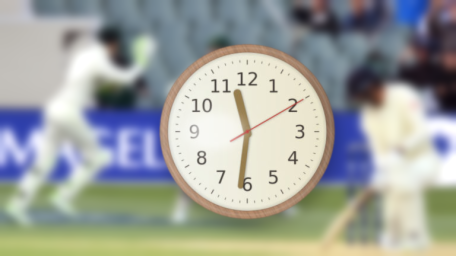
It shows {"hour": 11, "minute": 31, "second": 10}
